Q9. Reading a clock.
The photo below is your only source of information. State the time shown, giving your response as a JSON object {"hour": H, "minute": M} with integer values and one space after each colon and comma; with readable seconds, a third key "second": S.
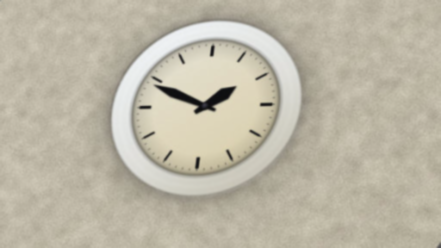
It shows {"hour": 1, "minute": 49}
